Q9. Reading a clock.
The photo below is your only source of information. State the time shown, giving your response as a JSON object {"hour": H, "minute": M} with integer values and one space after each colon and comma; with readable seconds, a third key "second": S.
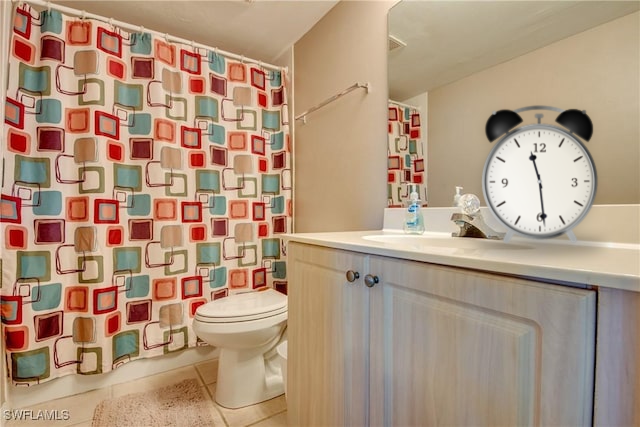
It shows {"hour": 11, "minute": 29}
